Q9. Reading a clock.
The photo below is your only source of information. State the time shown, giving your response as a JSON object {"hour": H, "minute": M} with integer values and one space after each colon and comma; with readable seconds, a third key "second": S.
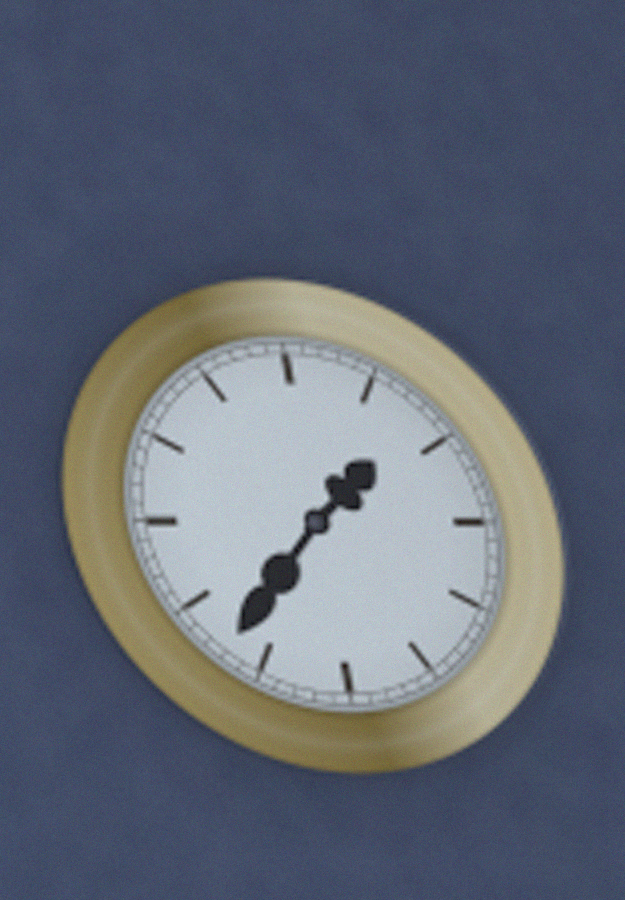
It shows {"hour": 1, "minute": 37}
